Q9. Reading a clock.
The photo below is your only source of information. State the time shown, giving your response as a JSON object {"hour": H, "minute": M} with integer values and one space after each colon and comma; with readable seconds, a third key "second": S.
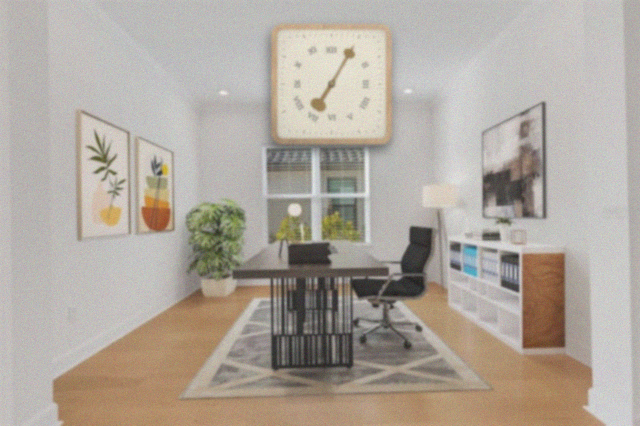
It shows {"hour": 7, "minute": 5}
